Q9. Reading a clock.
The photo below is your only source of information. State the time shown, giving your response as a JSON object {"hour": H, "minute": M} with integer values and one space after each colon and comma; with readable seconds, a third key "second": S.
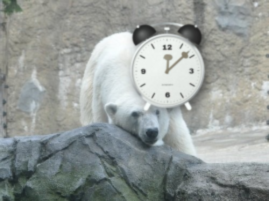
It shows {"hour": 12, "minute": 8}
